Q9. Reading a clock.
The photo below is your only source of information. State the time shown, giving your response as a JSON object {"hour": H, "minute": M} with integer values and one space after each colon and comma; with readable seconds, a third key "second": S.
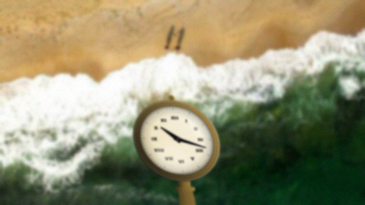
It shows {"hour": 10, "minute": 18}
